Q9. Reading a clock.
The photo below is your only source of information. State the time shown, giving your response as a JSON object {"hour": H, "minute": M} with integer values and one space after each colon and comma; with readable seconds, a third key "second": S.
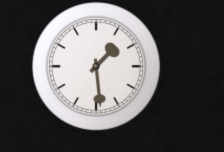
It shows {"hour": 1, "minute": 29}
